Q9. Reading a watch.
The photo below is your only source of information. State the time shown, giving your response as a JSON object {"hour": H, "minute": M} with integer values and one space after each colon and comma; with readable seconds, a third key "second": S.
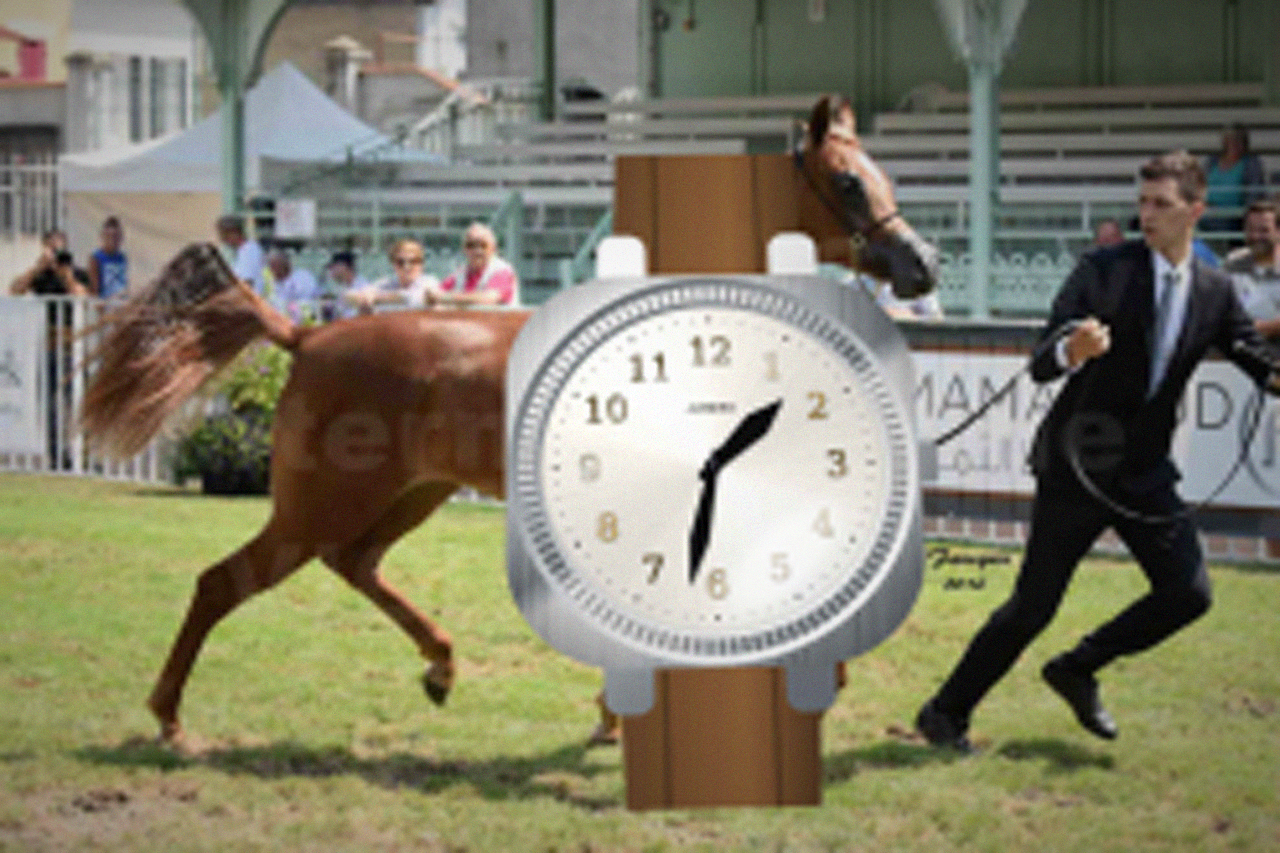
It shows {"hour": 1, "minute": 32}
